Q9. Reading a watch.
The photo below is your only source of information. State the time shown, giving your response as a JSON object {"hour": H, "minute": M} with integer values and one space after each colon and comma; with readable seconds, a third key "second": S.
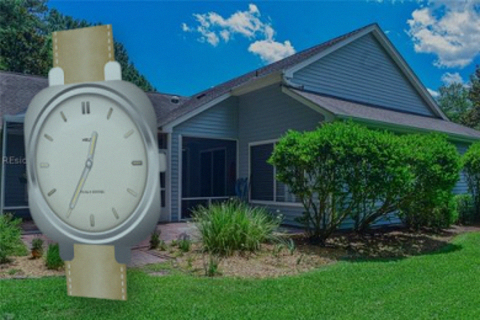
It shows {"hour": 12, "minute": 35}
